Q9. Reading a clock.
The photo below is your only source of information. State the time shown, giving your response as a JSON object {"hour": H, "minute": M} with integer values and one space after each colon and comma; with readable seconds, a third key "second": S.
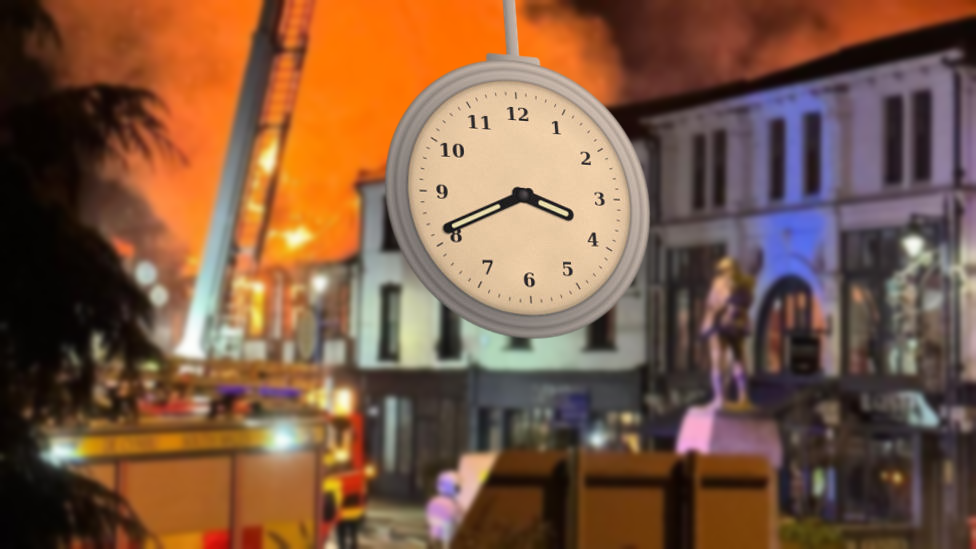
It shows {"hour": 3, "minute": 41}
